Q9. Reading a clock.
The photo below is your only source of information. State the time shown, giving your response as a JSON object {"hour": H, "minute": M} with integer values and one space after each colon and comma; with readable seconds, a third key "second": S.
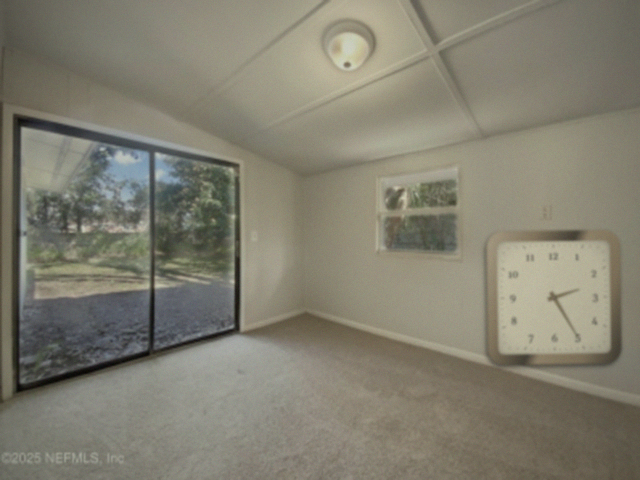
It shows {"hour": 2, "minute": 25}
